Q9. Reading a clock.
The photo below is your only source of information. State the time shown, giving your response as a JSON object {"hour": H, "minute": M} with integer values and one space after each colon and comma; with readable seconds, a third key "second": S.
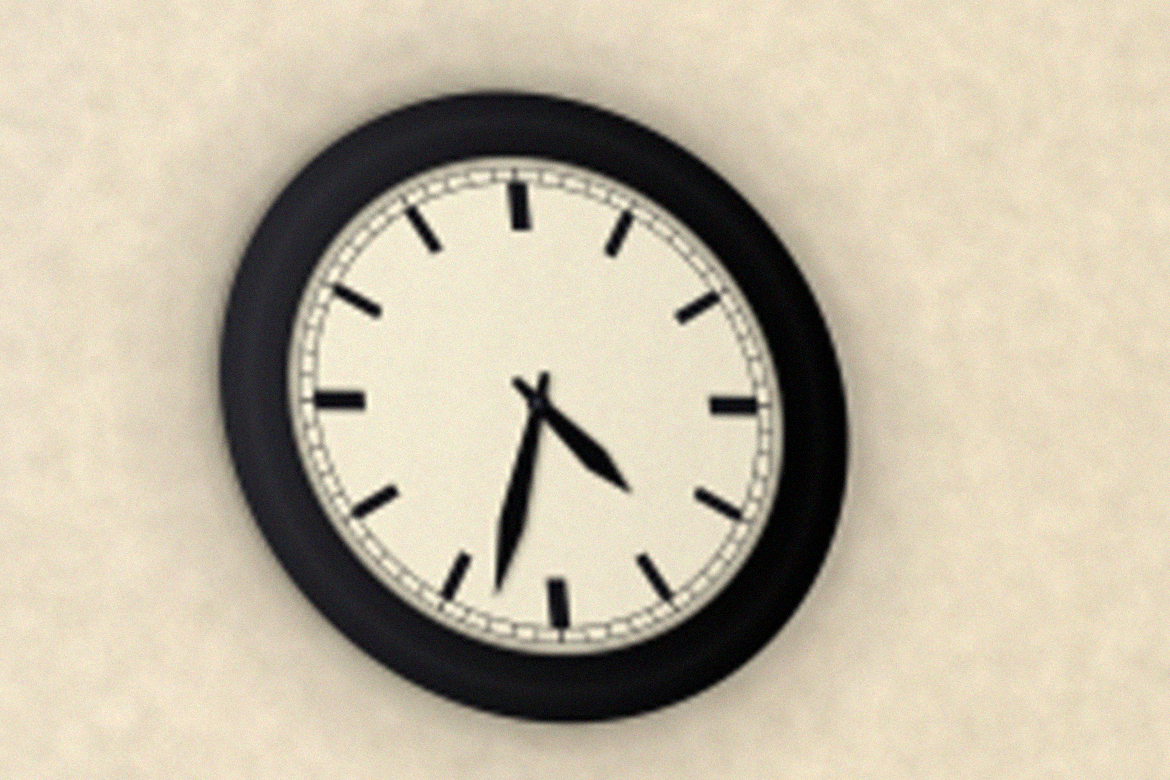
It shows {"hour": 4, "minute": 33}
